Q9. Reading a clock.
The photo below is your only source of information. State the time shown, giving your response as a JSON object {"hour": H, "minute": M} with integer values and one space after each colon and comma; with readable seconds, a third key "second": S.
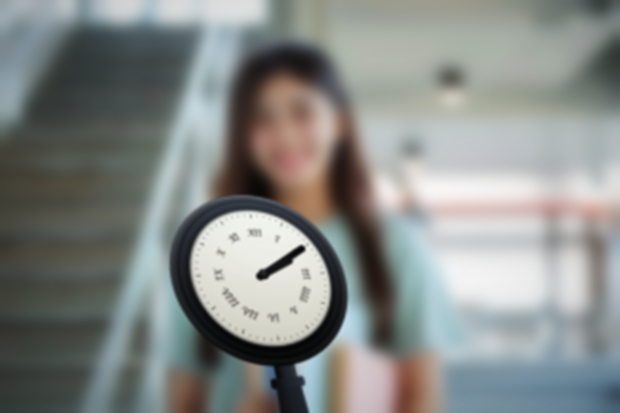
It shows {"hour": 2, "minute": 10}
